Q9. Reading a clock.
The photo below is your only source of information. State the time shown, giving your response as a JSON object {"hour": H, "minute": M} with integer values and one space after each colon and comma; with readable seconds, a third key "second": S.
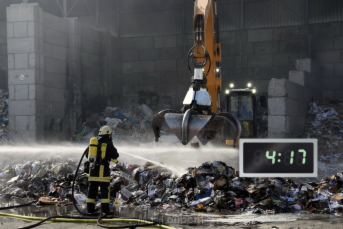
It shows {"hour": 4, "minute": 17}
